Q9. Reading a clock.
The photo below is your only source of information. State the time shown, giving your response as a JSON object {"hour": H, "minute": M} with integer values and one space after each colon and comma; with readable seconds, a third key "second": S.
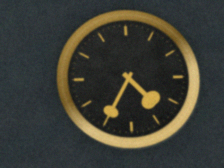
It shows {"hour": 4, "minute": 35}
